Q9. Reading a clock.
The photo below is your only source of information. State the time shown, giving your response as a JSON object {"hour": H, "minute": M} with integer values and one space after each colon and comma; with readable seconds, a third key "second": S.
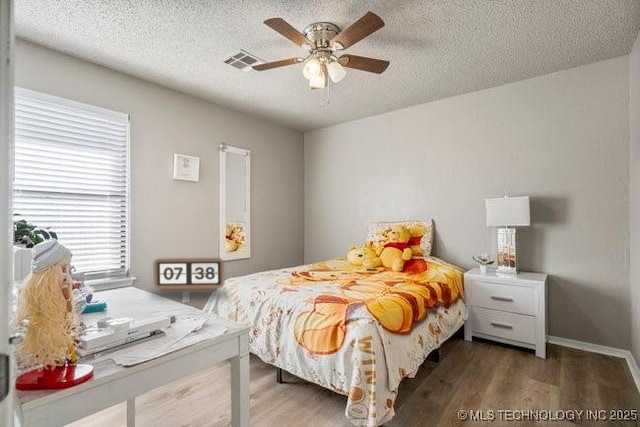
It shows {"hour": 7, "minute": 38}
